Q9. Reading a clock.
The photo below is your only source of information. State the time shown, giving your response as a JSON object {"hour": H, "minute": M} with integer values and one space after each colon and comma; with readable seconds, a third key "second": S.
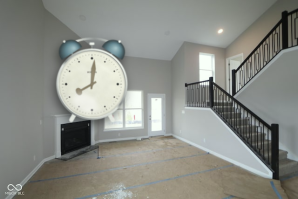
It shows {"hour": 8, "minute": 1}
